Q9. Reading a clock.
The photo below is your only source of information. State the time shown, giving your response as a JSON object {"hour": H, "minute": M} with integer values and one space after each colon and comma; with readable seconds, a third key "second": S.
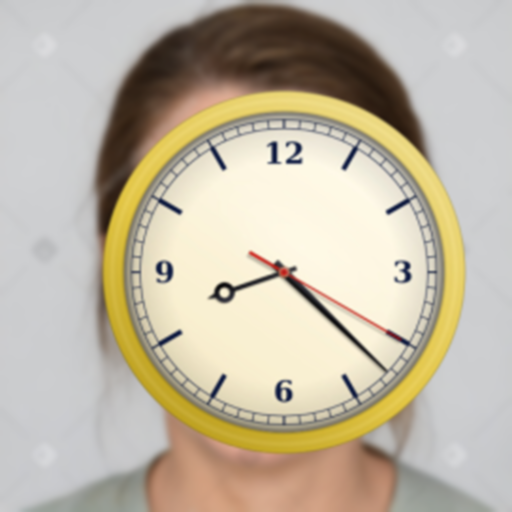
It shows {"hour": 8, "minute": 22, "second": 20}
